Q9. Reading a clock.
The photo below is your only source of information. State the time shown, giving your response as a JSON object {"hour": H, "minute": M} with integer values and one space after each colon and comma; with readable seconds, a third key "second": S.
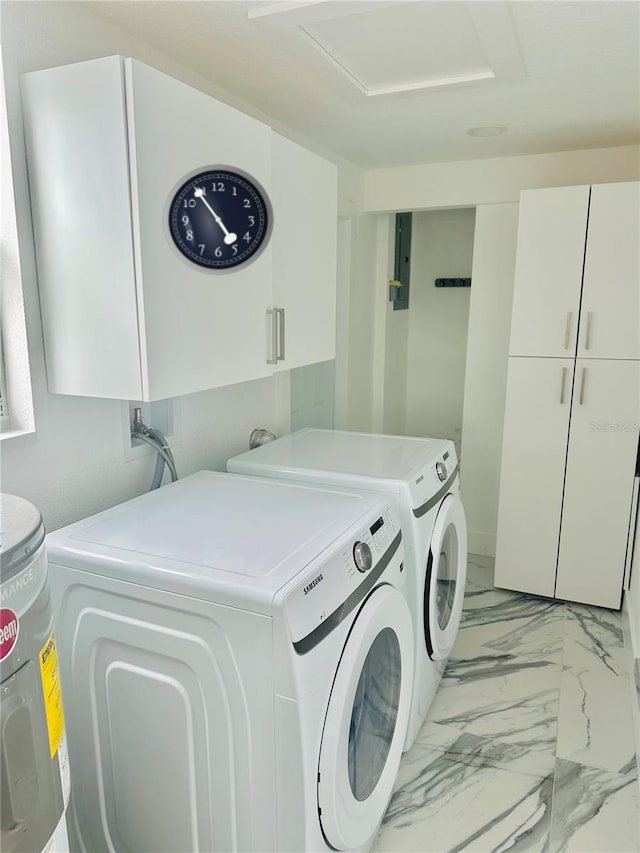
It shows {"hour": 4, "minute": 54}
